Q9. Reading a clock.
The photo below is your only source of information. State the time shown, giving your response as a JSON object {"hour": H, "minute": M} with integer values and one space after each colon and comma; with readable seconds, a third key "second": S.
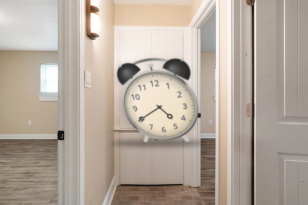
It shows {"hour": 4, "minute": 40}
